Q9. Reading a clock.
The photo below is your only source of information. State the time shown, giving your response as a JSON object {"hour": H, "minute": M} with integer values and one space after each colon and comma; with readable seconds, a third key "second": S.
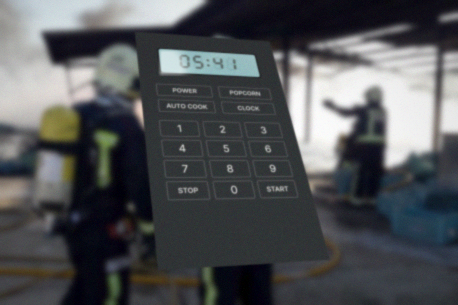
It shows {"hour": 5, "minute": 41}
